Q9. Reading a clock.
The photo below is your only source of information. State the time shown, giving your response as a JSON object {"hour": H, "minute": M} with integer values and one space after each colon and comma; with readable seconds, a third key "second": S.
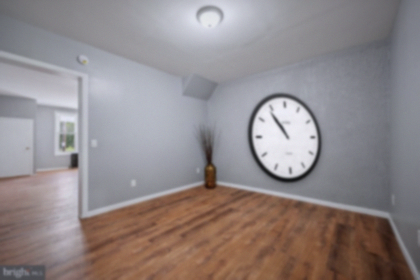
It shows {"hour": 10, "minute": 54}
